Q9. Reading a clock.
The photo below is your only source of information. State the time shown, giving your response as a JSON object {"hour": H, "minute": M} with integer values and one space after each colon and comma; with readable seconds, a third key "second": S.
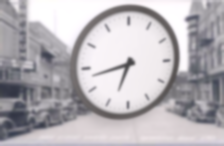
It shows {"hour": 6, "minute": 43}
